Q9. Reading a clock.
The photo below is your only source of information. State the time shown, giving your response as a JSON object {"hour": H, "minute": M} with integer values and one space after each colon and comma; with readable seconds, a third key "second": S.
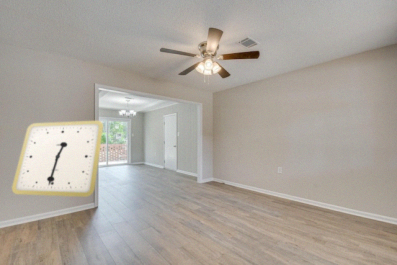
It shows {"hour": 12, "minute": 31}
